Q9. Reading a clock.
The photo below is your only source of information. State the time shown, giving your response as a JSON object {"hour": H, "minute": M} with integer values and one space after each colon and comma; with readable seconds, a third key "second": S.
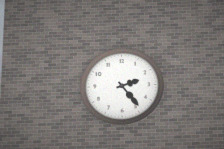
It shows {"hour": 2, "minute": 24}
